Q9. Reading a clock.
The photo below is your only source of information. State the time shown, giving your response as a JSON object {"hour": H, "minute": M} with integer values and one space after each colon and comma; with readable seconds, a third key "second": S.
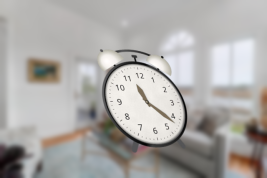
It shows {"hour": 11, "minute": 22}
